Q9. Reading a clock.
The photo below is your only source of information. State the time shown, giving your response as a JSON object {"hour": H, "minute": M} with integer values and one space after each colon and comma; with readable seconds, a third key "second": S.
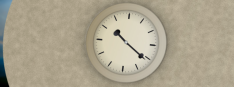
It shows {"hour": 10, "minute": 21}
